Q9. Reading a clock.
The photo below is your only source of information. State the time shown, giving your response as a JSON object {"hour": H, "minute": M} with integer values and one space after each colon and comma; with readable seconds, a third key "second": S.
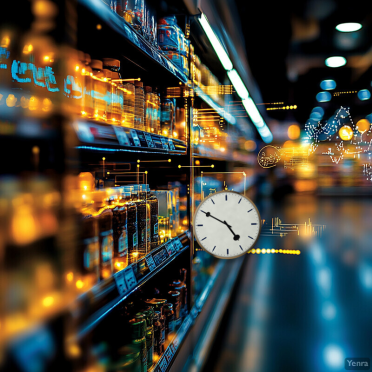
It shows {"hour": 4, "minute": 50}
